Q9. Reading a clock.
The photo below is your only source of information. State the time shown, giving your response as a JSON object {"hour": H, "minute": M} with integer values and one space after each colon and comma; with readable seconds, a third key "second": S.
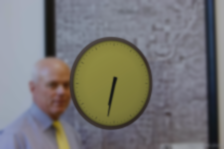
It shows {"hour": 6, "minute": 32}
